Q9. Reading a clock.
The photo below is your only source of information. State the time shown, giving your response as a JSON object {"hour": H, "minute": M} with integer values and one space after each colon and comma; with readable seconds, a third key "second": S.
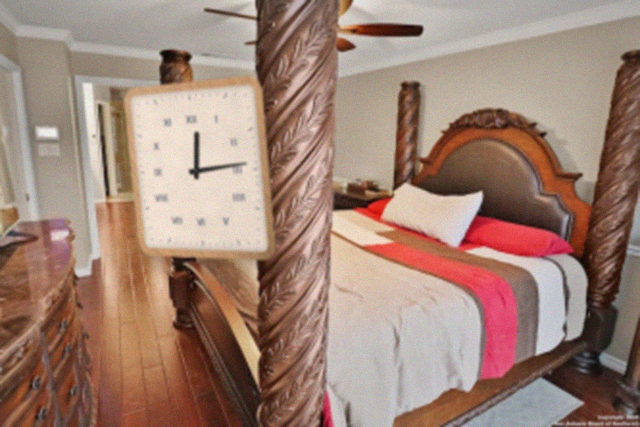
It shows {"hour": 12, "minute": 14}
